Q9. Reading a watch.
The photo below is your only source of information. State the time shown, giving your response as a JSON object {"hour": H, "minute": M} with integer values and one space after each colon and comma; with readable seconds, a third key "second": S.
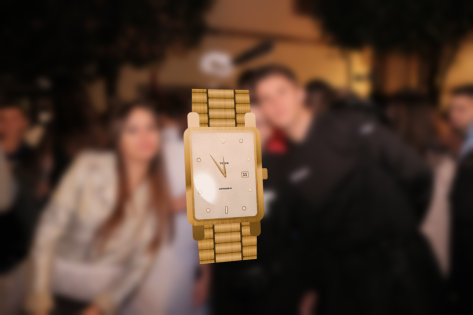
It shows {"hour": 11, "minute": 54}
